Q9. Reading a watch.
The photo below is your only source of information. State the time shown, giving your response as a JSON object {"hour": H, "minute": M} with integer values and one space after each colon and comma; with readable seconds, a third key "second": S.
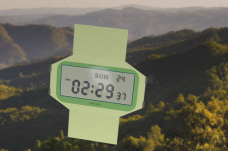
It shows {"hour": 2, "minute": 29, "second": 37}
